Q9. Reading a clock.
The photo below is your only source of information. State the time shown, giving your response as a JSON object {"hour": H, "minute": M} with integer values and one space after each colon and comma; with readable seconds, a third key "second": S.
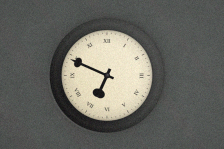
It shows {"hour": 6, "minute": 49}
